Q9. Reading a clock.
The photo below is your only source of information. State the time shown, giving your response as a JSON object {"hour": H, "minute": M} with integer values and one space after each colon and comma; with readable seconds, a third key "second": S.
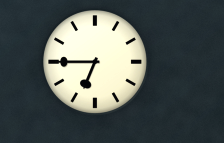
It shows {"hour": 6, "minute": 45}
